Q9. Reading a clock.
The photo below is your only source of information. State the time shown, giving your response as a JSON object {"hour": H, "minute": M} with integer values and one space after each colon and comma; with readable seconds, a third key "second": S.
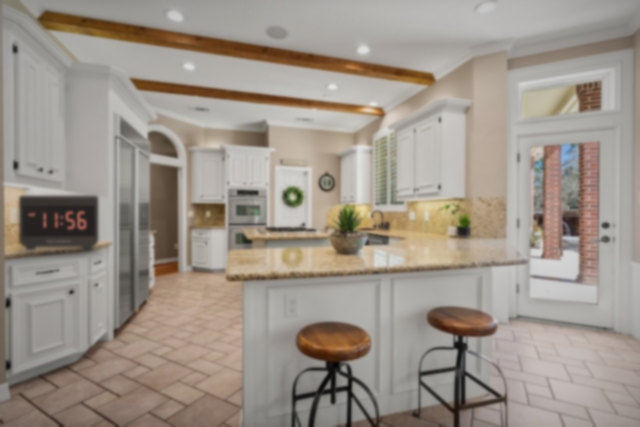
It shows {"hour": 11, "minute": 56}
